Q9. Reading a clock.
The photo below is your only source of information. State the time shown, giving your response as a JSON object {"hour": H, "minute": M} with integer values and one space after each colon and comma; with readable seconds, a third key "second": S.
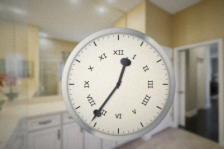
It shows {"hour": 12, "minute": 36}
